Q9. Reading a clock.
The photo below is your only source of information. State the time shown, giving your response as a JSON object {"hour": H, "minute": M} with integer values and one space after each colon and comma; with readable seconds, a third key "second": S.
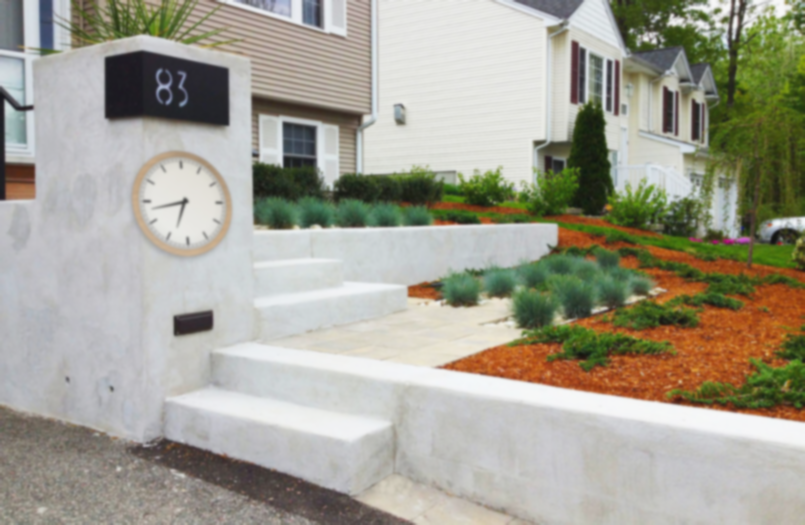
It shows {"hour": 6, "minute": 43}
